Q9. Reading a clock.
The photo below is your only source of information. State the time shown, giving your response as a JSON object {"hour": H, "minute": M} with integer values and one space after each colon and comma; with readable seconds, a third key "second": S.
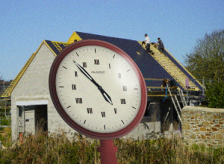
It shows {"hour": 4, "minute": 53}
